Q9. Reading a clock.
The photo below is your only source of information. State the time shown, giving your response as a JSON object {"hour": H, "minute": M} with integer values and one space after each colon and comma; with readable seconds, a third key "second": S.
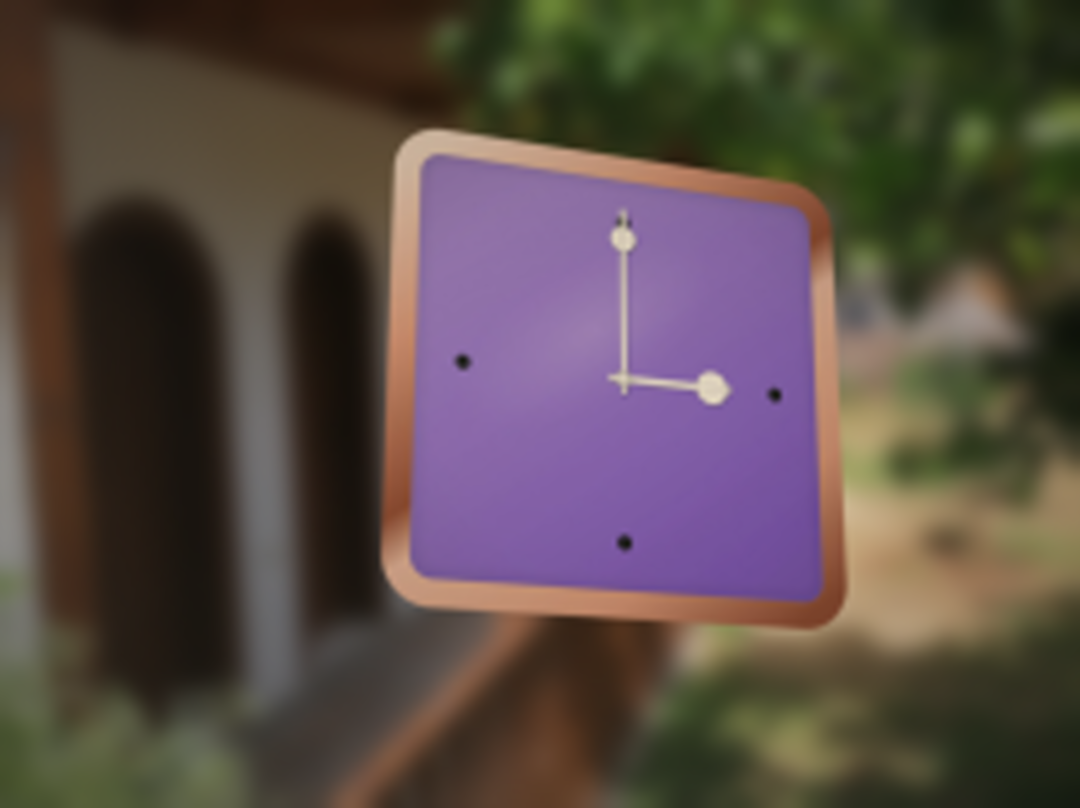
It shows {"hour": 3, "minute": 0}
